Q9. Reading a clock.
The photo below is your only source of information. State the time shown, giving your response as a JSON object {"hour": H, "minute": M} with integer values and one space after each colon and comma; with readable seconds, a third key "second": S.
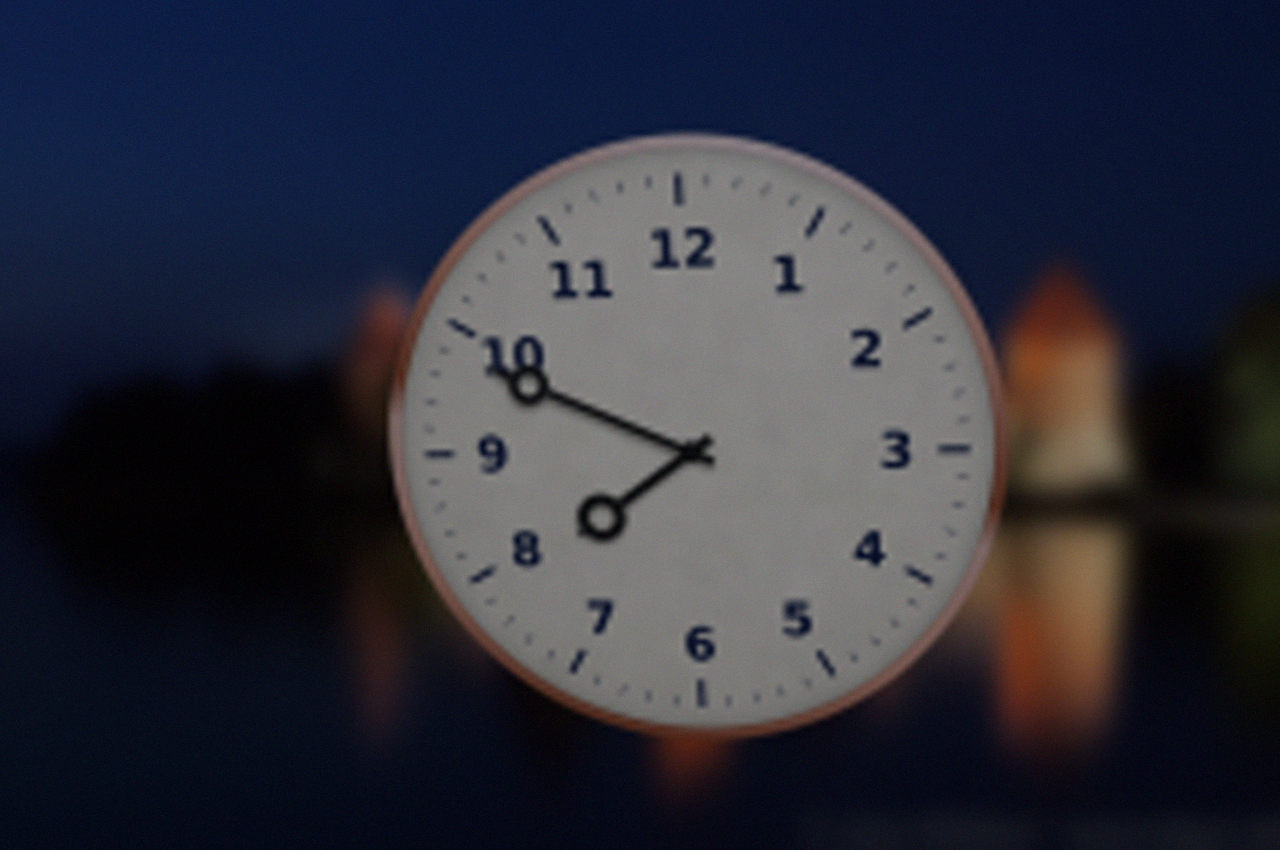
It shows {"hour": 7, "minute": 49}
